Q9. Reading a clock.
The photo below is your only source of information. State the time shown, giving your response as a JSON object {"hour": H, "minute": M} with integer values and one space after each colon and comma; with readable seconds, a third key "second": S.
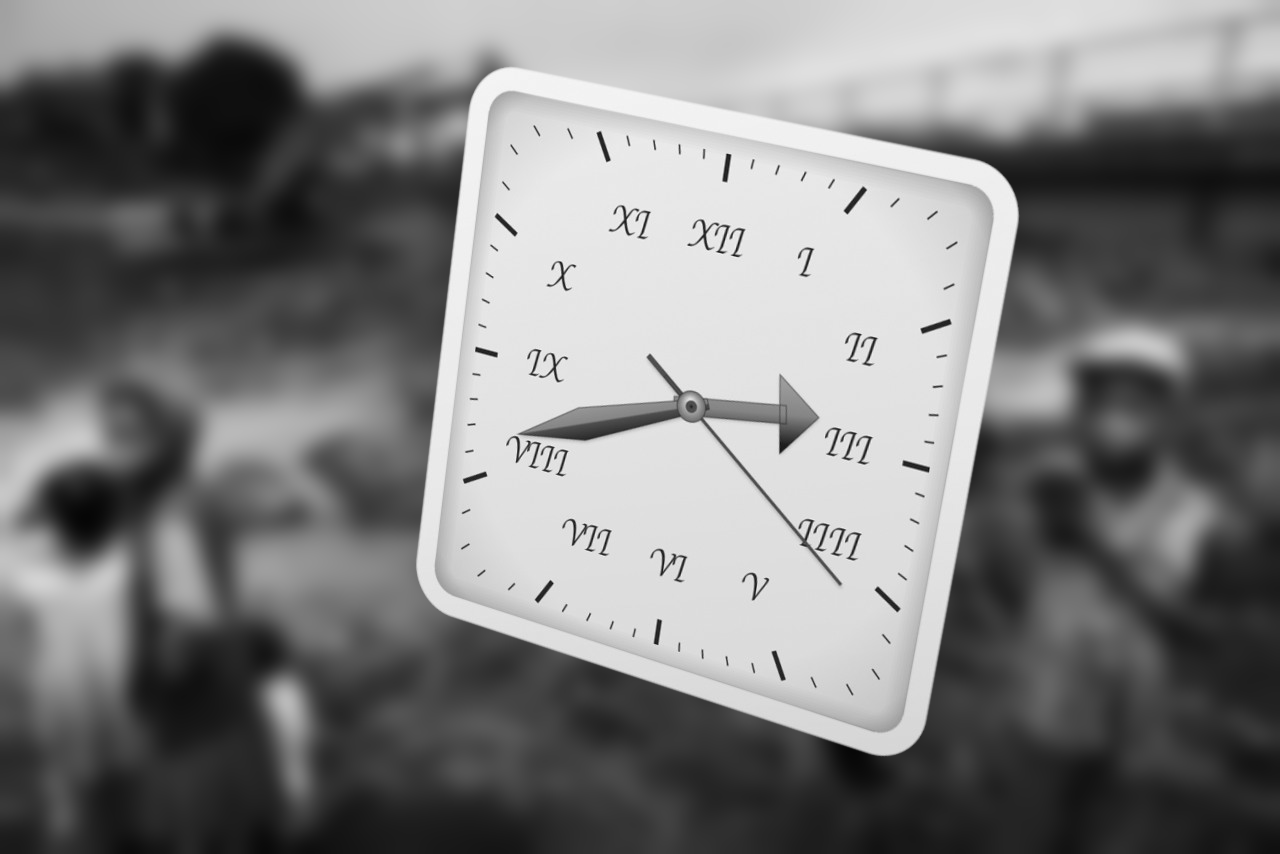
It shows {"hour": 2, "minute": 41, "second": 21}
